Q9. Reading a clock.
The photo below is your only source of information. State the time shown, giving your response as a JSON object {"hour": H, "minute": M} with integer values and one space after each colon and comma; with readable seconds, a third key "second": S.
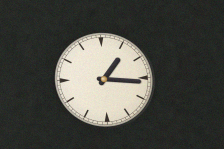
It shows {"hour": 1, "minute": 16}
